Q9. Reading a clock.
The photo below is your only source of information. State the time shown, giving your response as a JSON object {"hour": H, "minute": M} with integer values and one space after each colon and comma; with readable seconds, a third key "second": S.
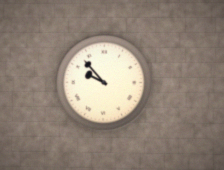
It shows {"hour": 9, "minute": 53}
